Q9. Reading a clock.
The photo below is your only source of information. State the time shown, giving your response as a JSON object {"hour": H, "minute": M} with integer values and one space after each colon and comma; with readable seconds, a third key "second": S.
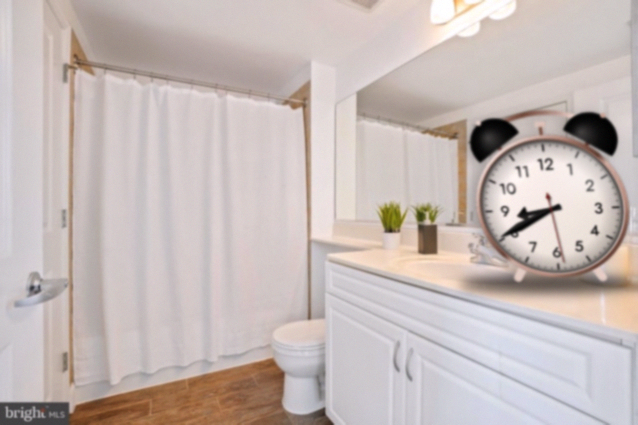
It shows {"hour": 8, "minute": 40, "second": 29}
